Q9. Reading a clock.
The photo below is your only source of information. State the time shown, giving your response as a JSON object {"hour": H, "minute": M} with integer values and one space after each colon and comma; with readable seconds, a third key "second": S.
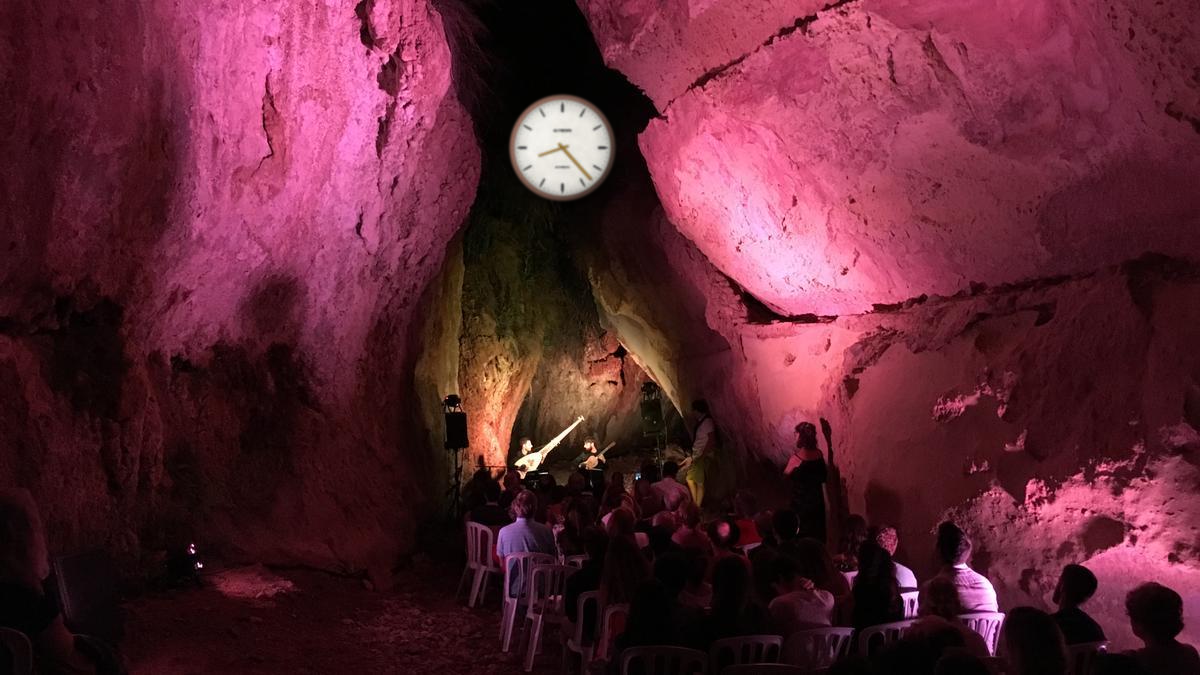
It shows {"hour": 8, "minute": 23}
